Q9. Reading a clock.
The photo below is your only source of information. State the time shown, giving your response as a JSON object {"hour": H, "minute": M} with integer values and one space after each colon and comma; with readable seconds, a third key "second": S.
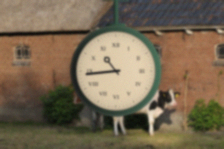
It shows {"hour": 10, "minute": 44}
